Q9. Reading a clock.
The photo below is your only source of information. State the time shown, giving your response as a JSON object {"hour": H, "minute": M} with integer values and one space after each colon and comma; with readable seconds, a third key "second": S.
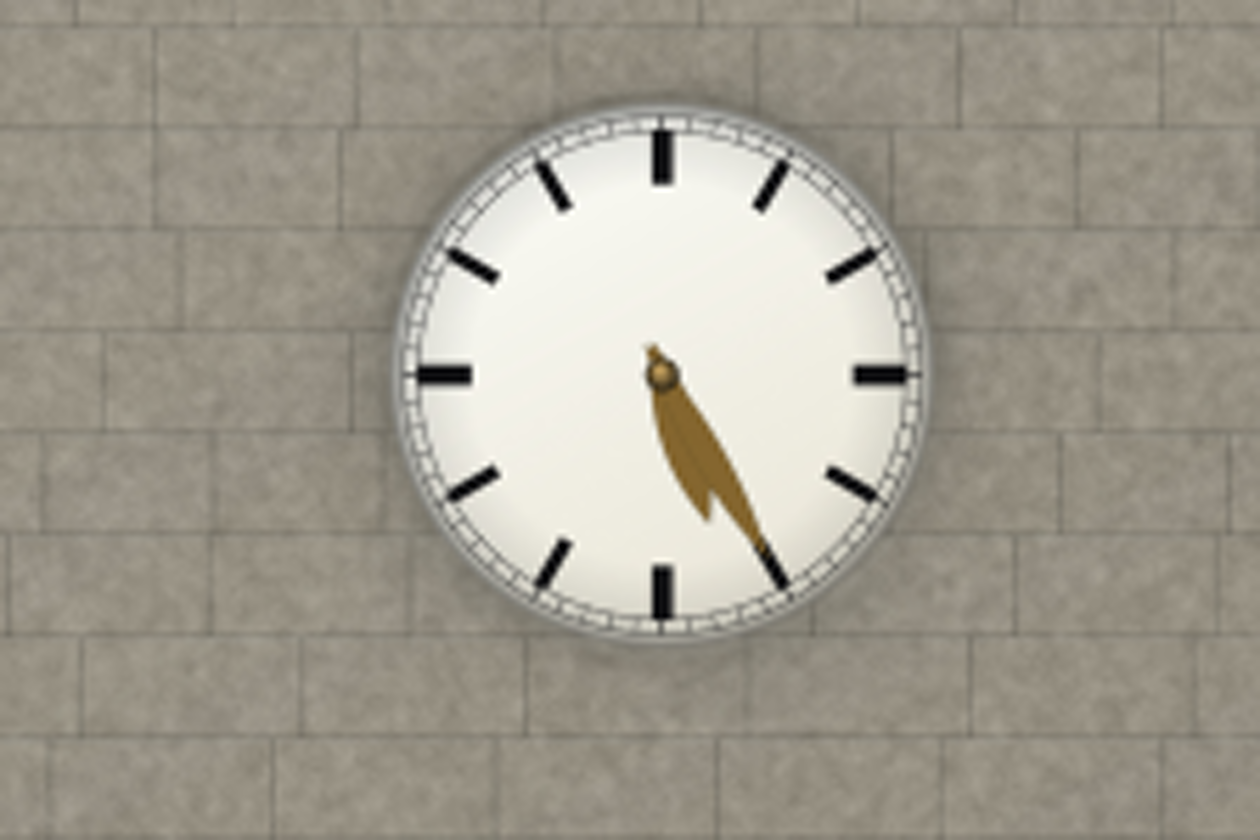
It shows {"hour": 5, "minute": 25}
